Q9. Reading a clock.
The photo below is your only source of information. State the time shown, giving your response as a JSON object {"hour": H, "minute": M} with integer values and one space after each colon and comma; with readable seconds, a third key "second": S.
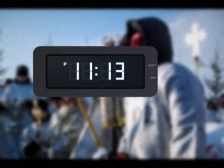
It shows {"hour": 11, "minute": 13}
